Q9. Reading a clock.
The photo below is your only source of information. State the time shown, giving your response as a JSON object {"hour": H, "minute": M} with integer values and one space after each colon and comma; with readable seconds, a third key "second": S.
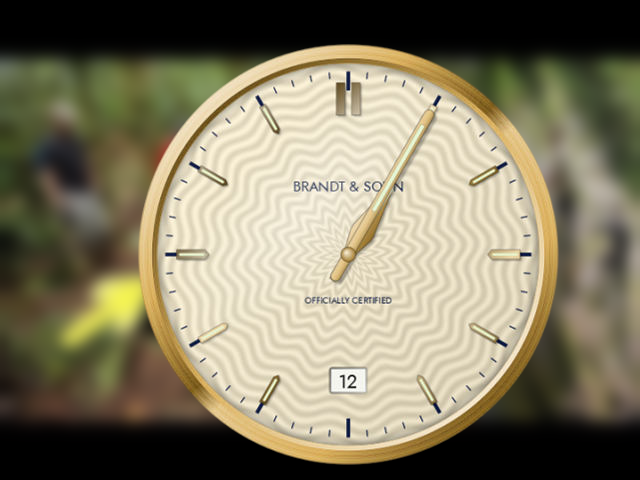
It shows {"hour": 1, "minute": 5}
